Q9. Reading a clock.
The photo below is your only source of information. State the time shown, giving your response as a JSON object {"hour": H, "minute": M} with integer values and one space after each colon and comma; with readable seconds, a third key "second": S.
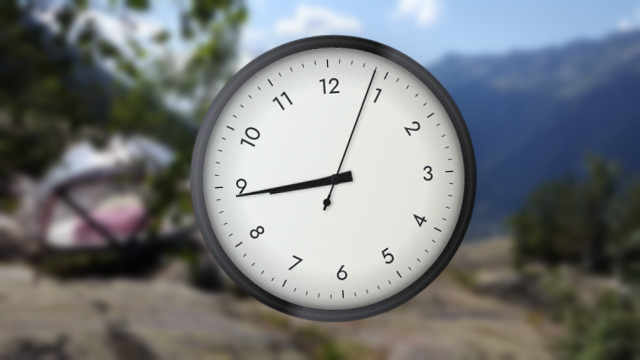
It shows {"hour": 8, "minute": 44, "second": 4}
